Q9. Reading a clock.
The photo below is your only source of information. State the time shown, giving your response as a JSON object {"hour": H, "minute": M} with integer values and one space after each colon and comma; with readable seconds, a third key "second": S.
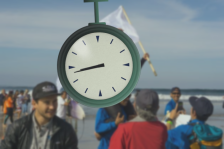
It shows {"hour": 8, "minute": 43}
